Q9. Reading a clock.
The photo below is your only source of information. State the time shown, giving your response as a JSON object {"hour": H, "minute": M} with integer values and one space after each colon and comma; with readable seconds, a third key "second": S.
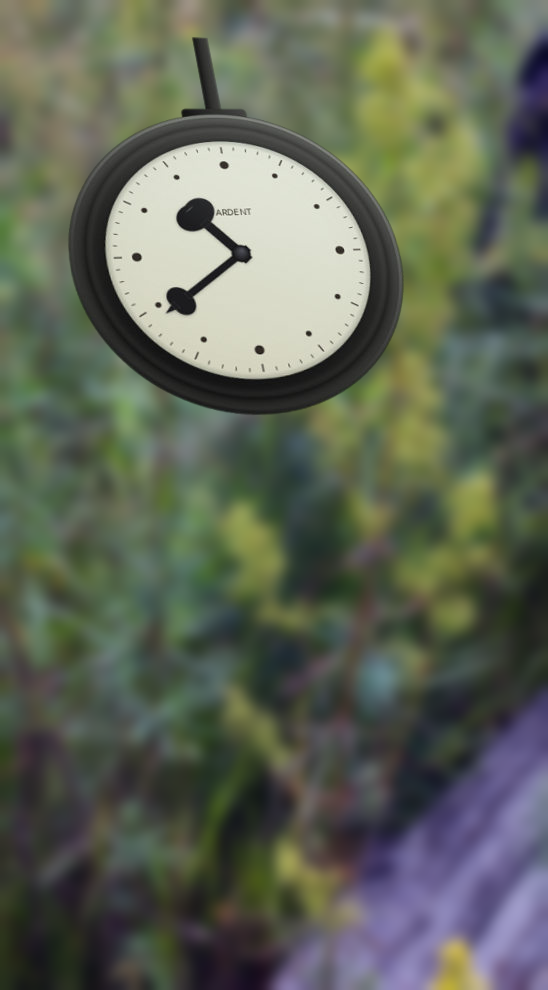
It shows {"hour": 10, "minute": 39}
